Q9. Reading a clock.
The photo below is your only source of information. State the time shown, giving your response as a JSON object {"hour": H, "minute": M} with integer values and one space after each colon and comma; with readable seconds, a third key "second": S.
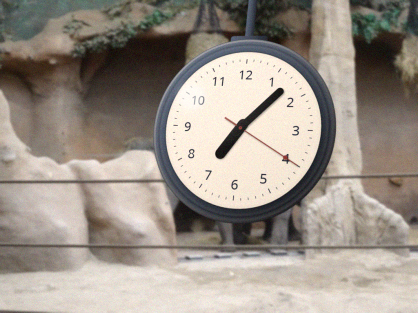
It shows {"hour": 7, "minute": 7, "second": 20}
